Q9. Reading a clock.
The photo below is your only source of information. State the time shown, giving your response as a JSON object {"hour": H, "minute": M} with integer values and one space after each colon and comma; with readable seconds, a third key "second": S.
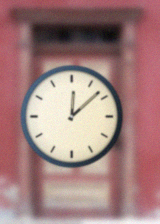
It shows {"hour": 12, "minute": 8}
